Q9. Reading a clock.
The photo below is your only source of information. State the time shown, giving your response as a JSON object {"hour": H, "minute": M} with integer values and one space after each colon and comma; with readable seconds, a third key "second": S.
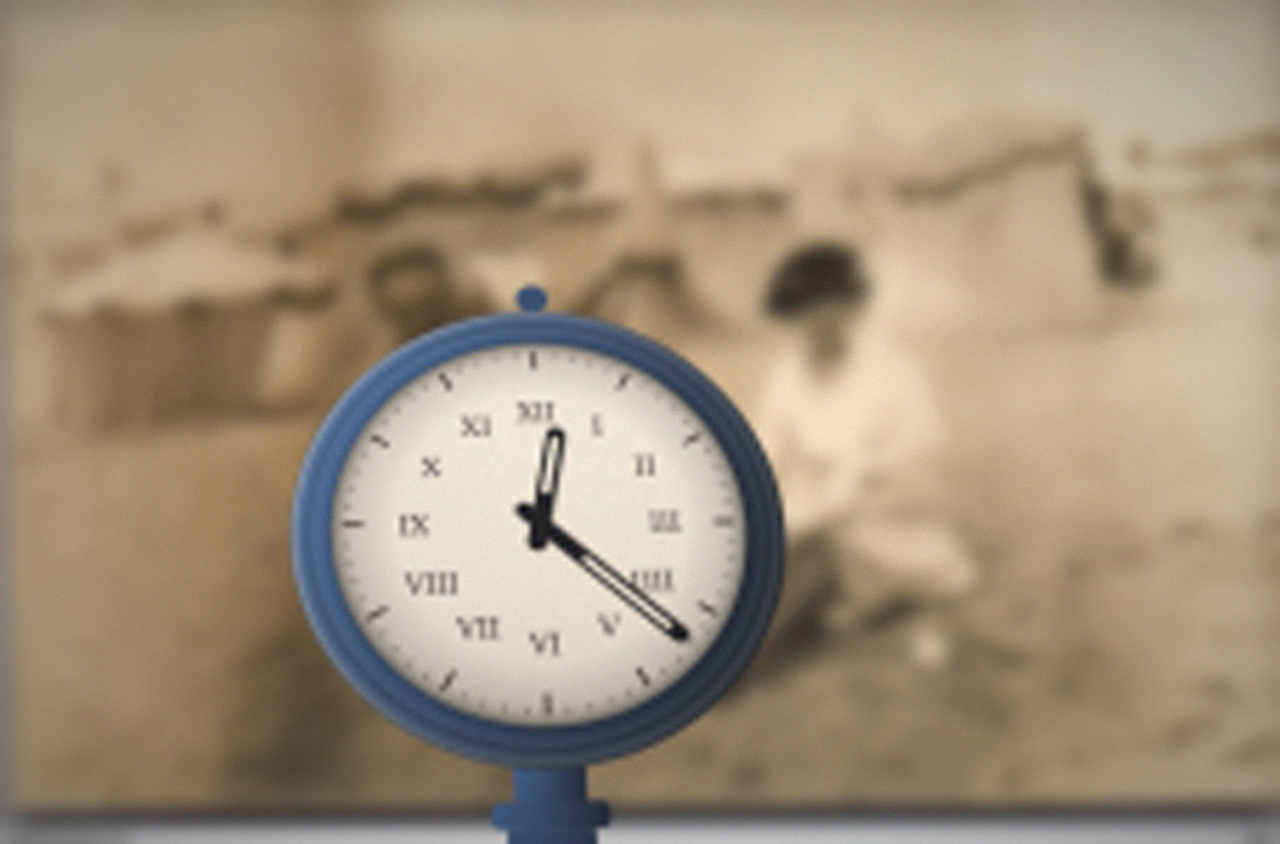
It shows {"hour": 12, "minute": 22}
